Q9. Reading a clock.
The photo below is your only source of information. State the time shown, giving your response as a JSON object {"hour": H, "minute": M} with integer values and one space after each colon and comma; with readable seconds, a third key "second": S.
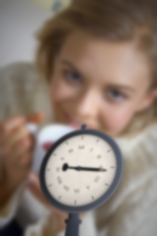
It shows {"hour": 9, "minute": 16}
